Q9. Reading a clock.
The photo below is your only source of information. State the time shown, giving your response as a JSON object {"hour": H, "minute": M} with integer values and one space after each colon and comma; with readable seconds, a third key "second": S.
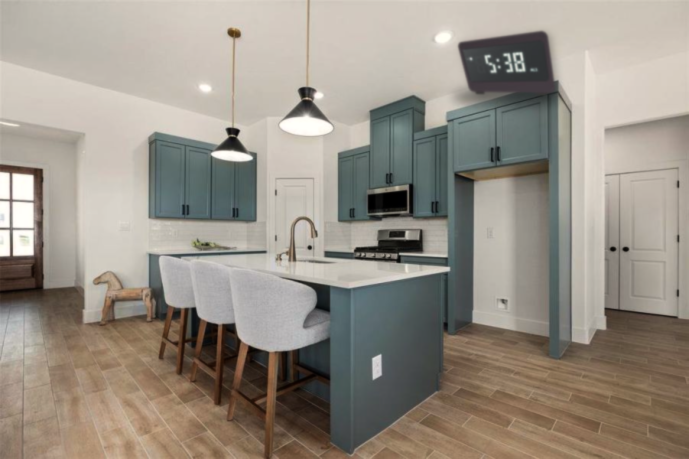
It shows {"hour": 5, "minute": 38}
